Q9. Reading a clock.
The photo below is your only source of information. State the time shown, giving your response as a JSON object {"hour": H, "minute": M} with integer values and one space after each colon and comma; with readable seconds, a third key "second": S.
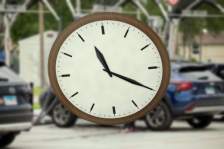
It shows {"hour": 11, "minute": 20}
